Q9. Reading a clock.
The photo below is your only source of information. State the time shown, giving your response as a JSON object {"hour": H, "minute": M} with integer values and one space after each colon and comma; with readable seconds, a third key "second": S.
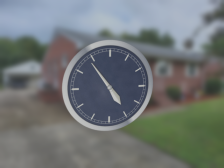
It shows {"hour": 4, "minute": 54}
